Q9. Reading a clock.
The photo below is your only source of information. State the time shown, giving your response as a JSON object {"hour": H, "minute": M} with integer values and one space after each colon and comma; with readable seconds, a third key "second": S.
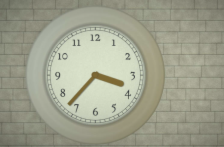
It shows {"hour": 3, "minute": 37}
